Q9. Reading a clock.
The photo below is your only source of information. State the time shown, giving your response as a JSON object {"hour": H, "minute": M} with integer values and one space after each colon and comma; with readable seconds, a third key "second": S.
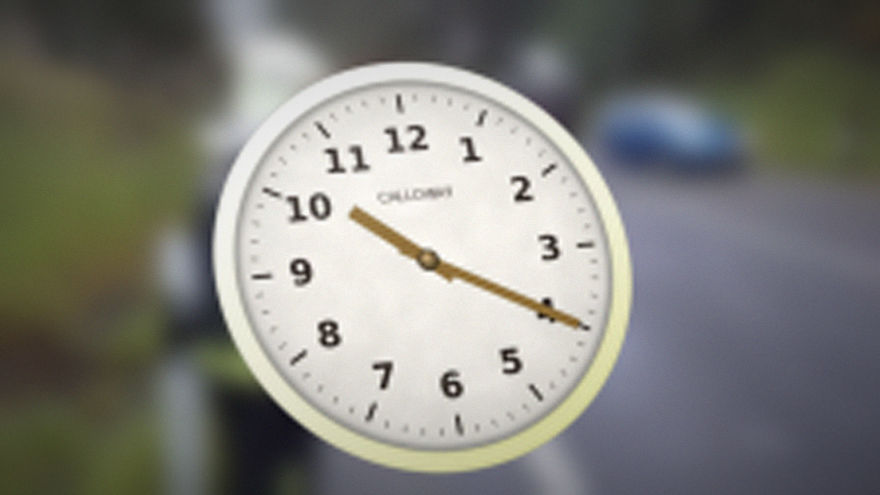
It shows {"hour": 10, "minute": 20}
